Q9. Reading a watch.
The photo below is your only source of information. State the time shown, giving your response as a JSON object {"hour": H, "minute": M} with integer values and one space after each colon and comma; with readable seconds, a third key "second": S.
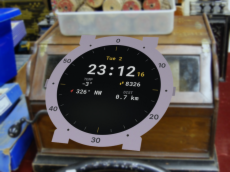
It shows {"hour": 23, "minute": 12}
